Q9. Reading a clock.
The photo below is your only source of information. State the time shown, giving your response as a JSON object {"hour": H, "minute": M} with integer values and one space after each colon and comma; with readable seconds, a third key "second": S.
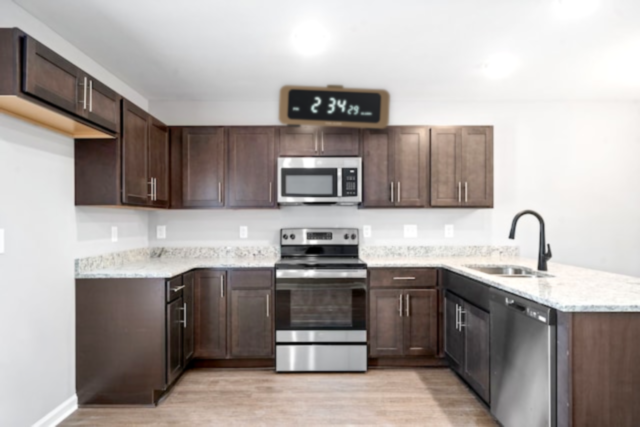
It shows {"hour": 2, "minute": 34}
